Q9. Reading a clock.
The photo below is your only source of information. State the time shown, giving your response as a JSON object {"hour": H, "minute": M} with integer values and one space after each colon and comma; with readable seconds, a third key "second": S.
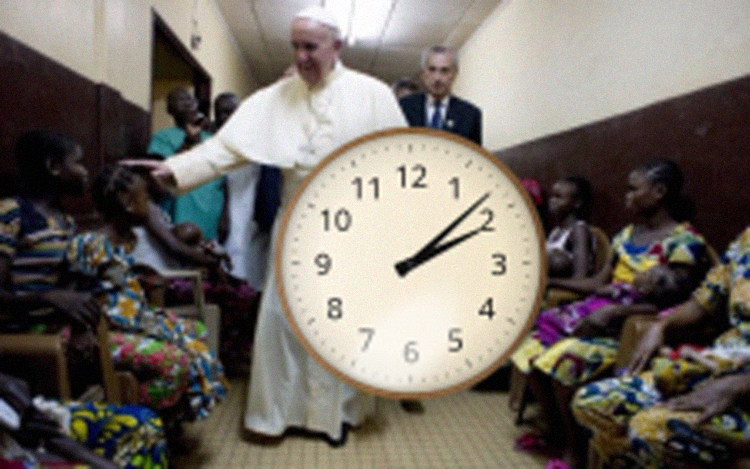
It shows {"hour": 2, "minute": 8}
